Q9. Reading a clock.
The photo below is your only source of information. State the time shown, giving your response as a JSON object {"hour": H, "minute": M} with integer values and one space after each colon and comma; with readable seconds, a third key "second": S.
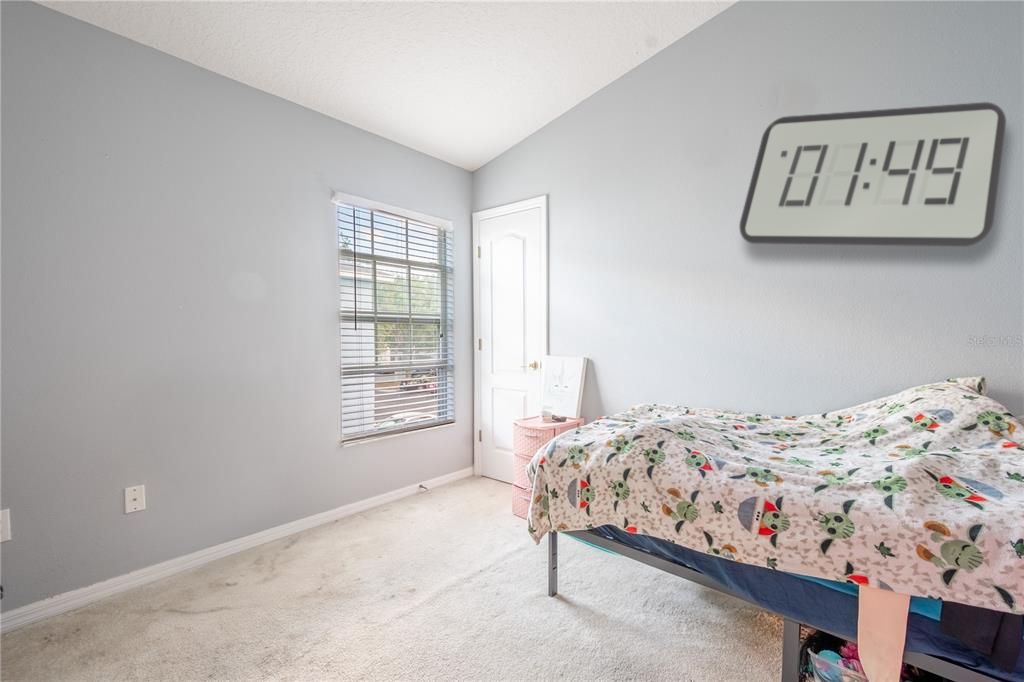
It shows {"hour": 1, "minute": 49}
